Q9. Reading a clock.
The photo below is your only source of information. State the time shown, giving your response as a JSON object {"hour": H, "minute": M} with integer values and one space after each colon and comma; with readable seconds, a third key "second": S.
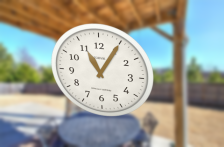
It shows {"hour": 11, "minute": 5}
